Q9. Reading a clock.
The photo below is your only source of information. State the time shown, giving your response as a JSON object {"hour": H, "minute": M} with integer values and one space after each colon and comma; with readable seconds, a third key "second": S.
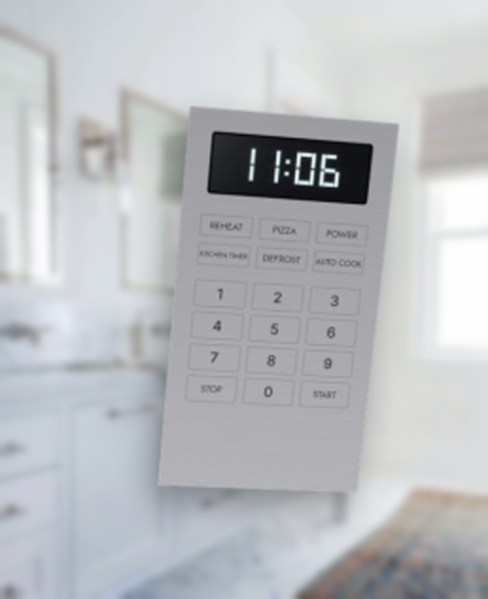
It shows {"hour": 11, "minute": 6}
